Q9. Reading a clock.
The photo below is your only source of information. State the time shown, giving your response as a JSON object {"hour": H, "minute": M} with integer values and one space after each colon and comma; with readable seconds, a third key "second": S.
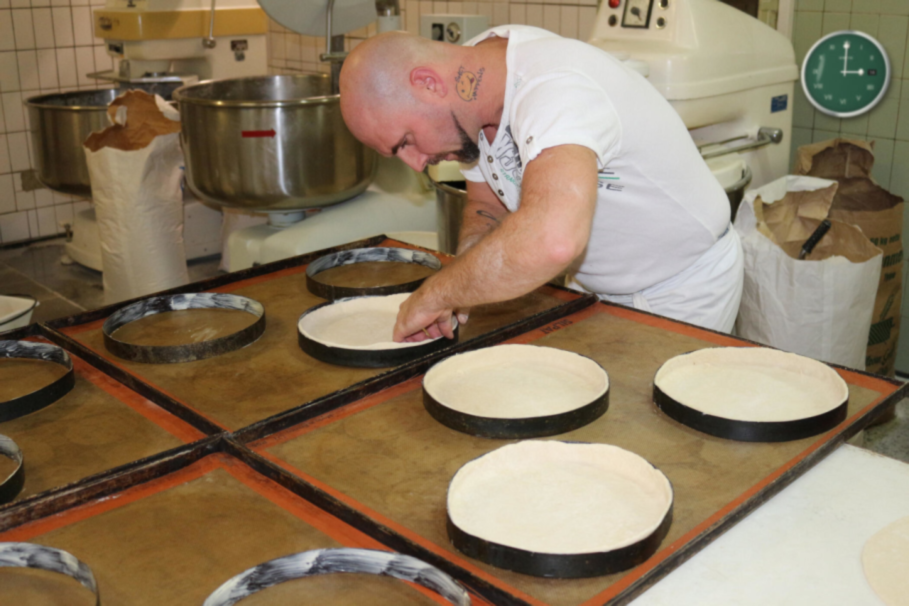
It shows {"hour": 3, "minute": 0}
